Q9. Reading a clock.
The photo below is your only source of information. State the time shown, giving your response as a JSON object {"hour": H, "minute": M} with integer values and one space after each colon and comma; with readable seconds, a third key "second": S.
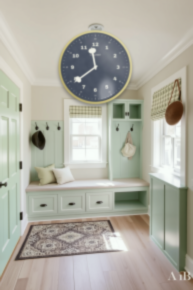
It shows {"hour": 11, "minute": 39}
